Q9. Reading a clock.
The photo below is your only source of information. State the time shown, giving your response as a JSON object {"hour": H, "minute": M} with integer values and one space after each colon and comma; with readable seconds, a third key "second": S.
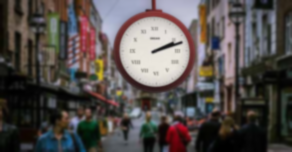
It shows {"hour": 2, "minute": 12}
